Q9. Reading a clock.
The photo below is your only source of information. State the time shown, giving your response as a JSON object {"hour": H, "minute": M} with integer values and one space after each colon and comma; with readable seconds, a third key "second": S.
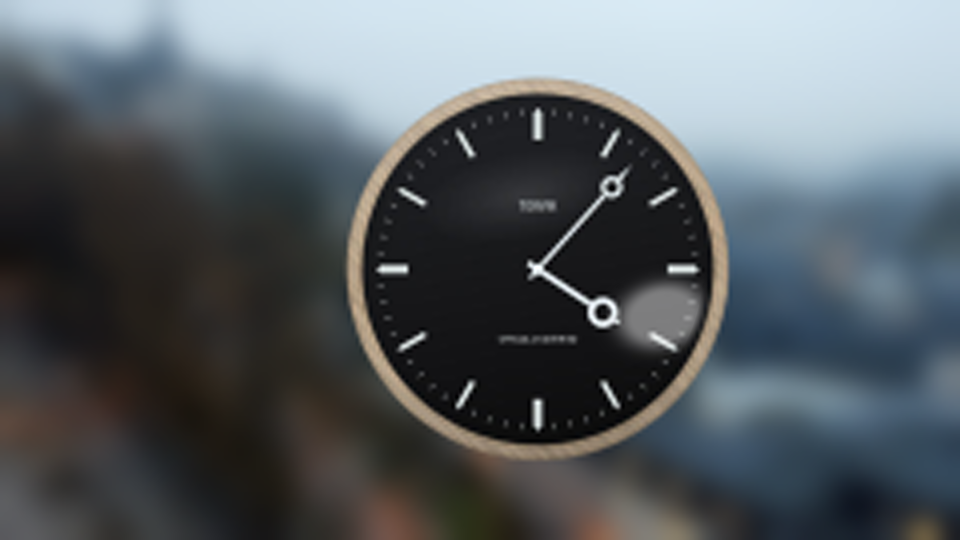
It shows {"hour": 4, "minute": 7}
